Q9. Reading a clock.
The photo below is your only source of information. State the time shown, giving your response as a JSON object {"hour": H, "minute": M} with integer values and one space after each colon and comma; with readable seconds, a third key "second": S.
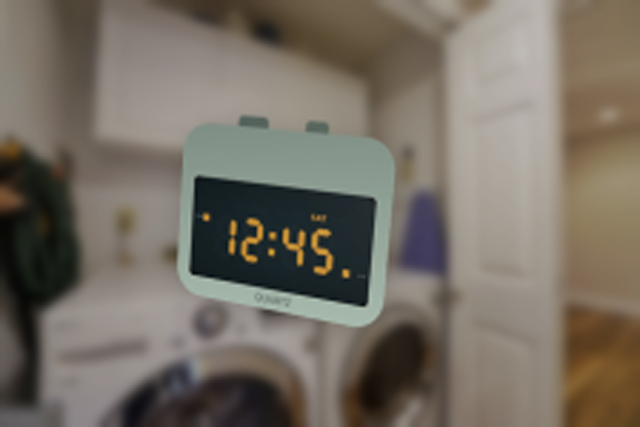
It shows {"hour": 12, "minute": 45}
